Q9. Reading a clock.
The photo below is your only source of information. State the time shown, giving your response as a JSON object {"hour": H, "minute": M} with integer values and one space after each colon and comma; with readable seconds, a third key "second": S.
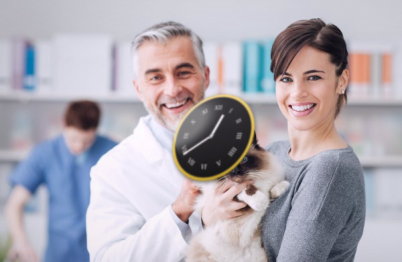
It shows {"hour": 12, "minute": 39}
